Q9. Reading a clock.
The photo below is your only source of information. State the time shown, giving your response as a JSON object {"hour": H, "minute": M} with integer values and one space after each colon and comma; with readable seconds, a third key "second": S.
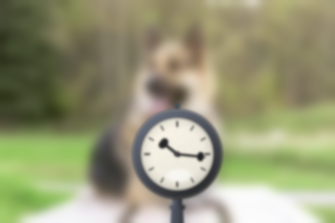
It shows {"hour": 10, "minute": 16}
